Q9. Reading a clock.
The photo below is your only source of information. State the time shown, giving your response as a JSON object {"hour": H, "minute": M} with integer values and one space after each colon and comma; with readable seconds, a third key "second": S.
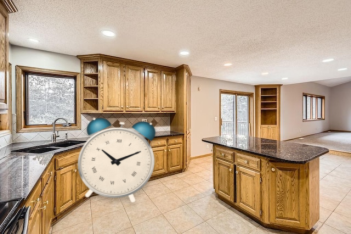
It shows {"hour": 10, "minute": 10}
